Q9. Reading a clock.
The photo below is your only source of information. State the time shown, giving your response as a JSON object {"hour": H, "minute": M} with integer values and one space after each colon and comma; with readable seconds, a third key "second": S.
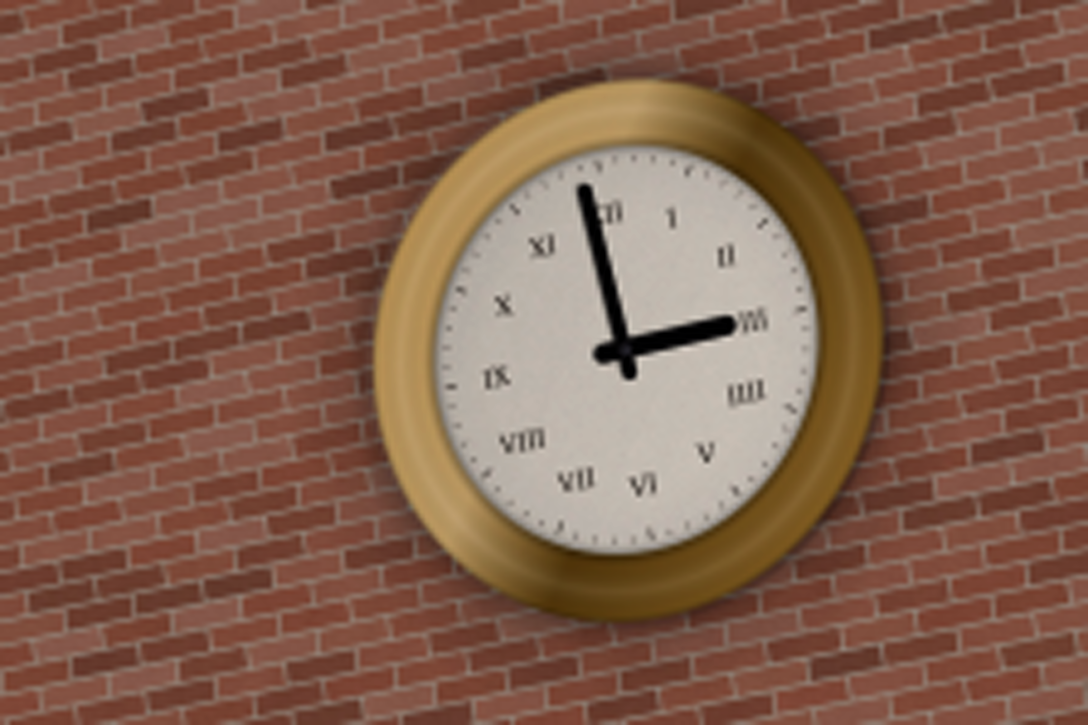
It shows {"hour": 2, "minute": 59}
